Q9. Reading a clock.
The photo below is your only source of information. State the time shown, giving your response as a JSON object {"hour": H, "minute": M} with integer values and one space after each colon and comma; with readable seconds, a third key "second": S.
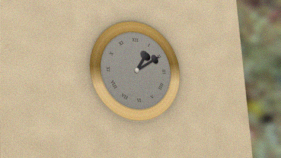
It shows {"hour": 1, "minute": 10}
